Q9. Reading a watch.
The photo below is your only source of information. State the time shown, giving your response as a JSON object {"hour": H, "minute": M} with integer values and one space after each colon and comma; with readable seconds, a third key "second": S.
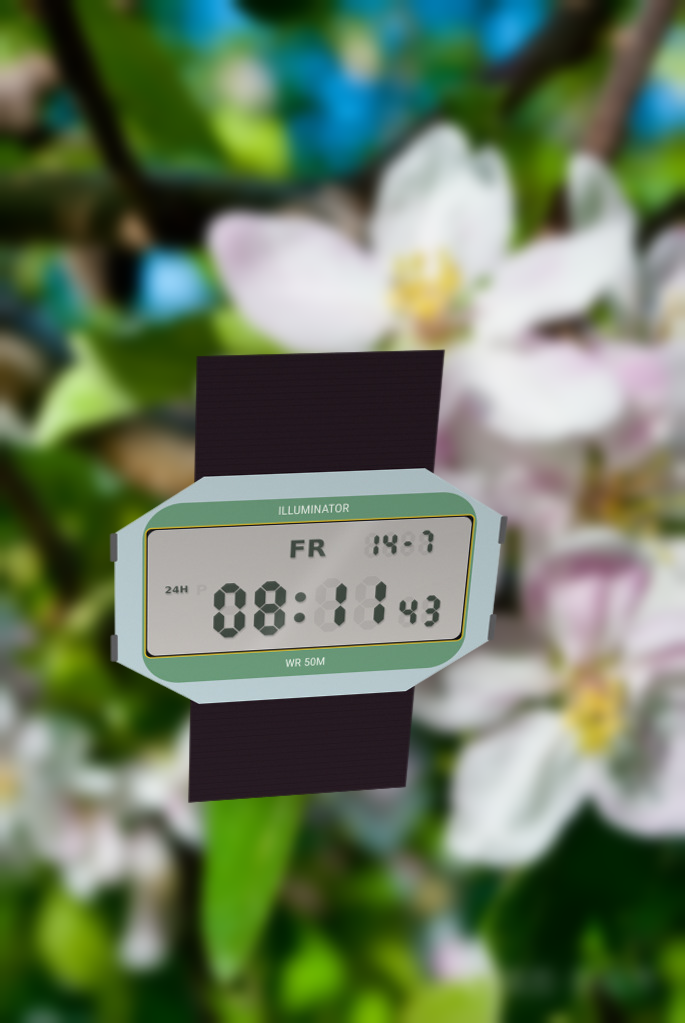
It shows {"hour": 8, "minute": 11, "second": 43}
